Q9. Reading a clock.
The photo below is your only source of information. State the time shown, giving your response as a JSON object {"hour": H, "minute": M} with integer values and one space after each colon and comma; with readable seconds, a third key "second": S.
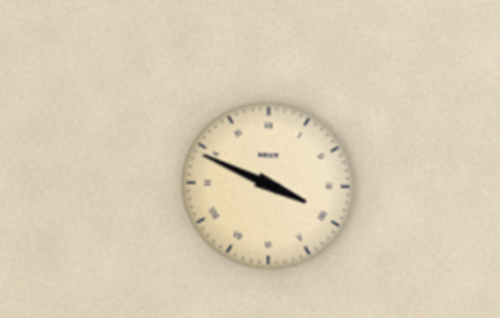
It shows {"hour": 3, "minute": 49}
